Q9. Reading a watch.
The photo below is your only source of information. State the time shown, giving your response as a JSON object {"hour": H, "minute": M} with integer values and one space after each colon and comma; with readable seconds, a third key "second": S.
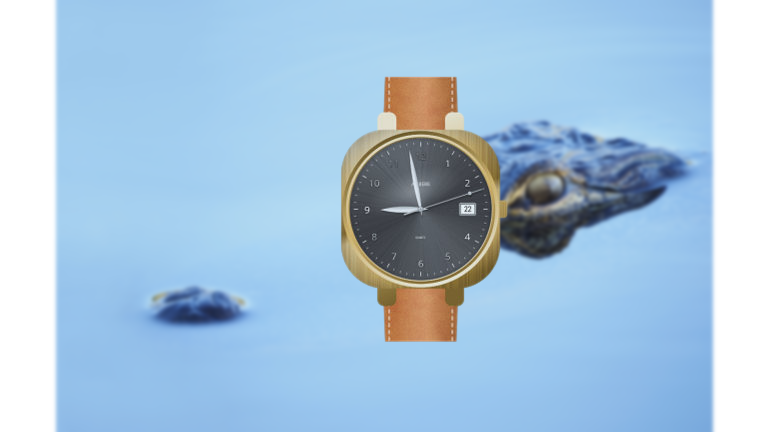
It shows {"hour": 8, "minute": 58, "second": 12}
